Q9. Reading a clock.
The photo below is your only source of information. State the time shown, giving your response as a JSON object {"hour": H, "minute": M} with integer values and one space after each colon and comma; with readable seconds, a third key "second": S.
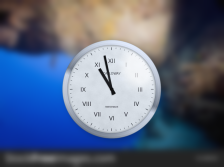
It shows {"hour": 10, "minute": 58}
